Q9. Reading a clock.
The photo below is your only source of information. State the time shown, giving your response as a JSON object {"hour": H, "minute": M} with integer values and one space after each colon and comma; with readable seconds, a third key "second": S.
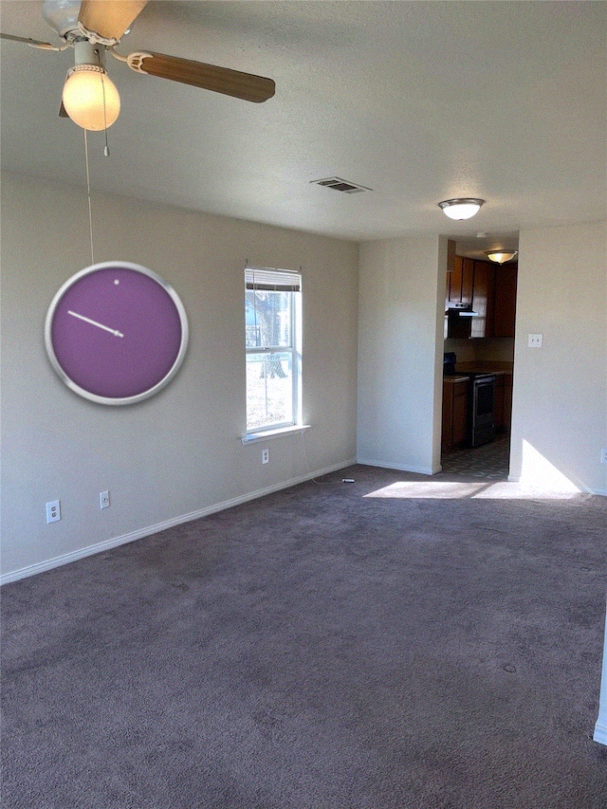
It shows {"hour": 9, "minute": 49}
